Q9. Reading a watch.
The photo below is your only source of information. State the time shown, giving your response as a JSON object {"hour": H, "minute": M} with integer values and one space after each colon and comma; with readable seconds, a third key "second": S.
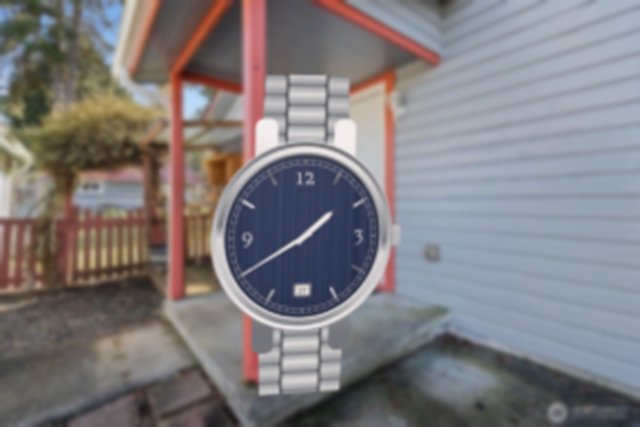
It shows {"hour": 1, "minute": 40}
